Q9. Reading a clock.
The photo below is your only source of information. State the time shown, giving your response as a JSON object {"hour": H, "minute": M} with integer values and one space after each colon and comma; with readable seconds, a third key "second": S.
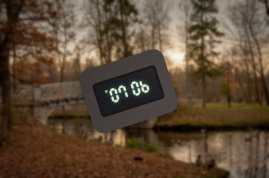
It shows {"hour": 7, "minute": 6}
